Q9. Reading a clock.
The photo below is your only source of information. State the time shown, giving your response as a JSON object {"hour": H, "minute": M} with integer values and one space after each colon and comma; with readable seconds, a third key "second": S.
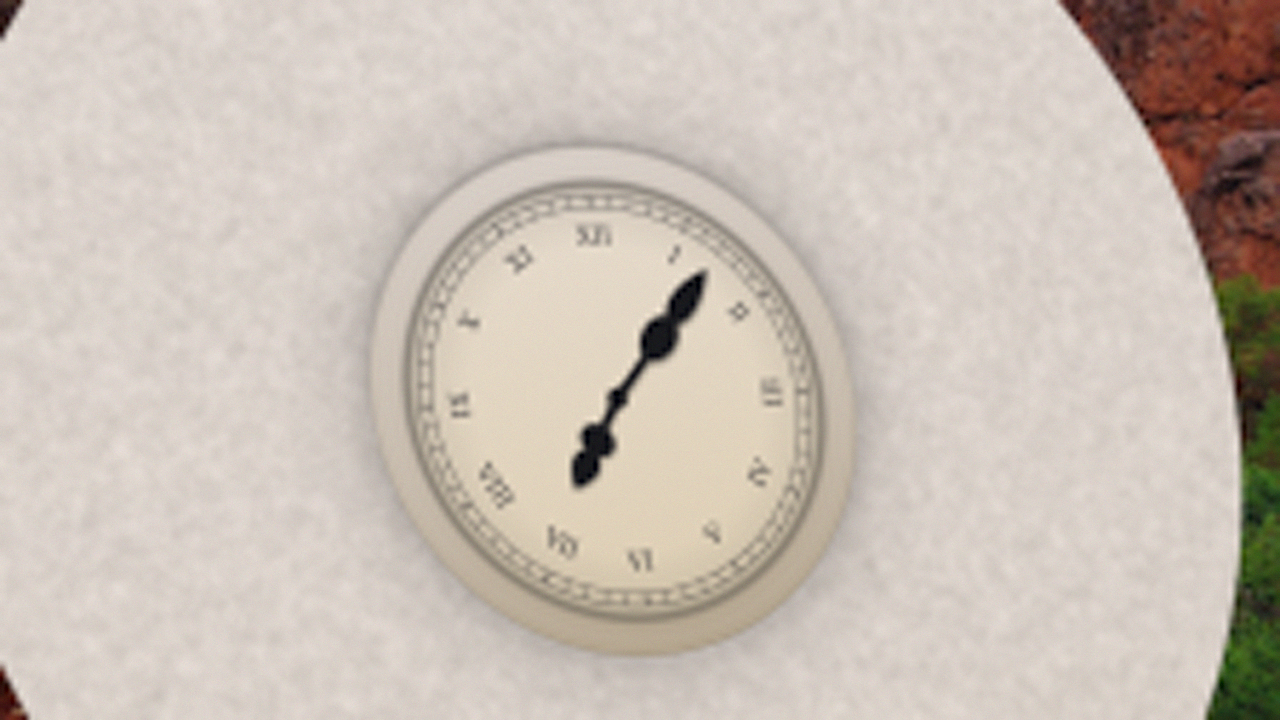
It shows {"hour": 7, "minute": 7}
